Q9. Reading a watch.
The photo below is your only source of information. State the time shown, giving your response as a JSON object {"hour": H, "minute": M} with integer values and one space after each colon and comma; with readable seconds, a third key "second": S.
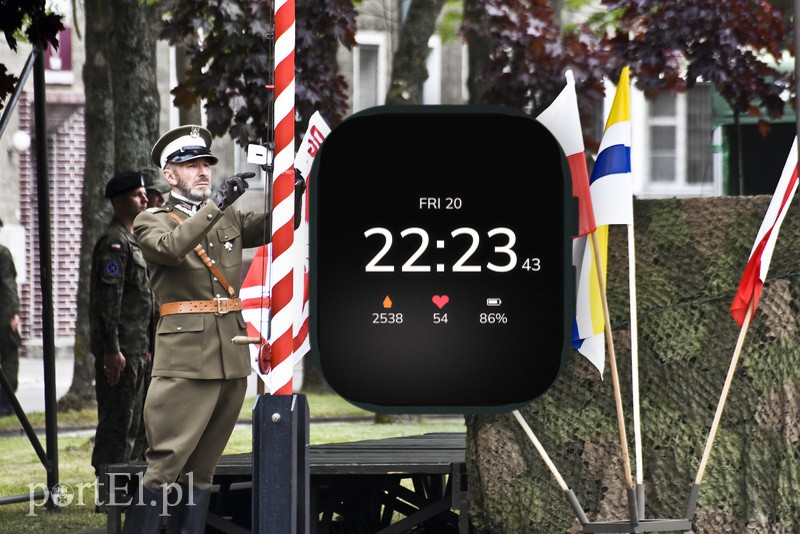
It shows {"hour": 22, "minute": 23, "second": 43}
